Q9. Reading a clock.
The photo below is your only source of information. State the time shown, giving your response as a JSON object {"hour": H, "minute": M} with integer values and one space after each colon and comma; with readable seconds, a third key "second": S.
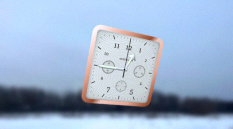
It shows {"hour": 12, "minute": 45}
